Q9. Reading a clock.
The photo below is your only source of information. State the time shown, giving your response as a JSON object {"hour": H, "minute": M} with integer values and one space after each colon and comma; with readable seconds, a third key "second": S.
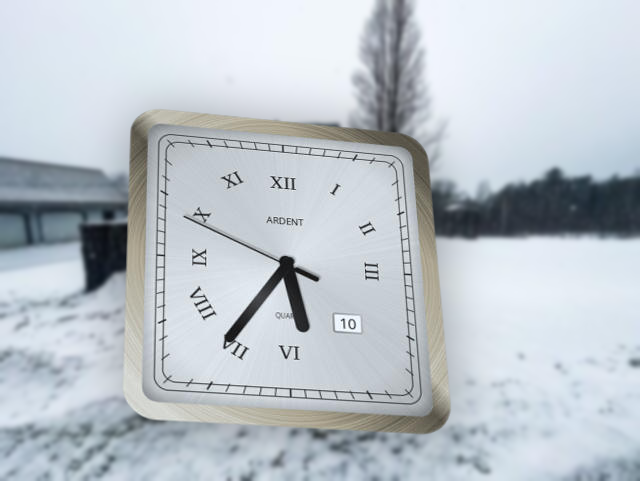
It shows {"hour": 5, "minute": 35, "second": 49}
